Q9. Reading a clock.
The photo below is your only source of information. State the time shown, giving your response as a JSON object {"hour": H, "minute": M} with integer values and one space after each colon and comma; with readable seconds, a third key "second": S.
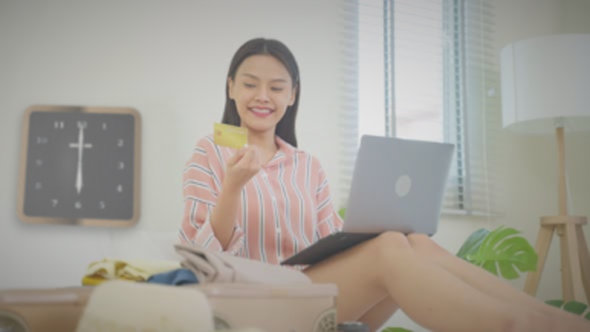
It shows {"hour": 6, "minute": 0}
